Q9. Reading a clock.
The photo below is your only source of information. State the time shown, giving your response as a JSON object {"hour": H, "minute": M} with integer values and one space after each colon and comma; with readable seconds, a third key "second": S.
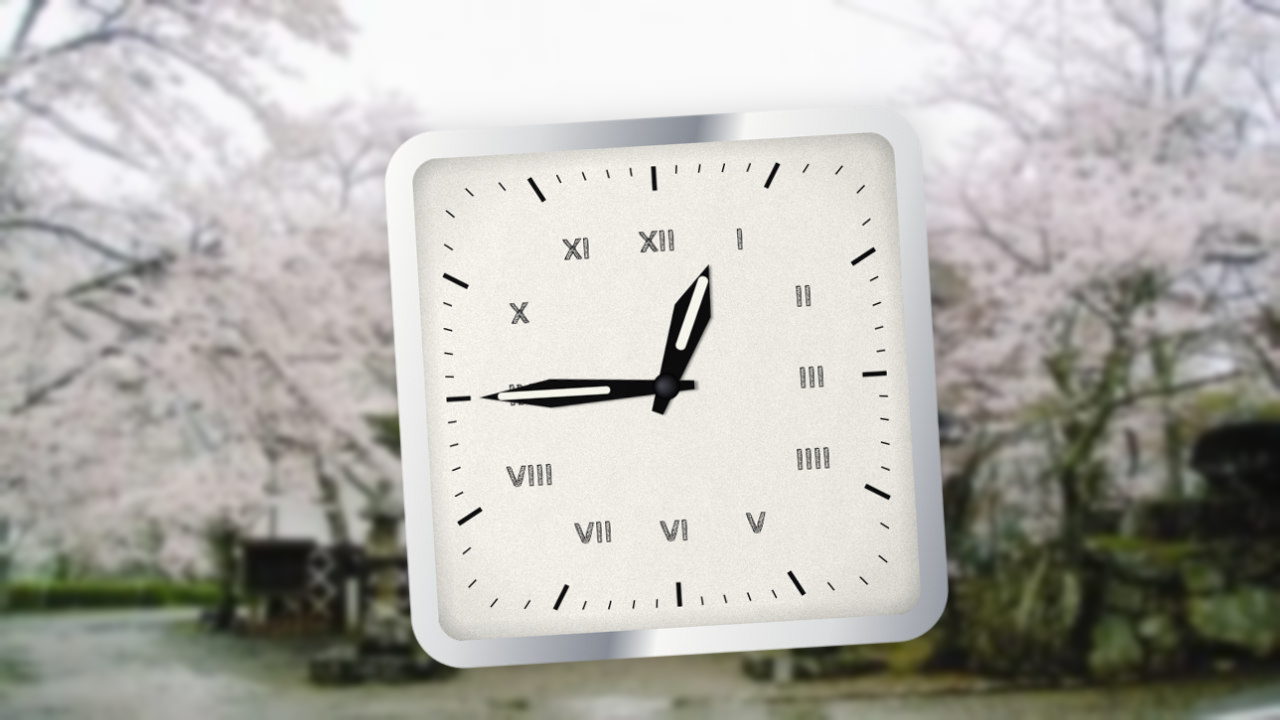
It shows {"hour": 12, "minute": 45}
